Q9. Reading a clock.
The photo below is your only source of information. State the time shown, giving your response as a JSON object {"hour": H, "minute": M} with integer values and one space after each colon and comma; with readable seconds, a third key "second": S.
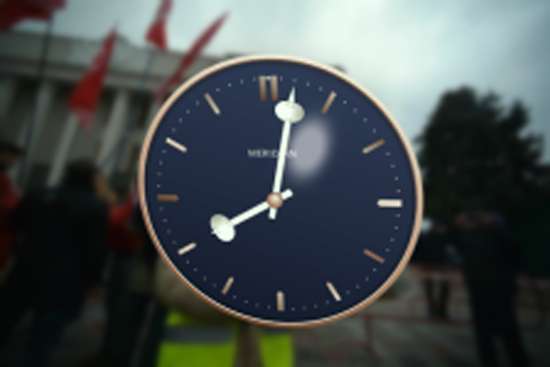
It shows {"hour": 8, "minute": 2}
